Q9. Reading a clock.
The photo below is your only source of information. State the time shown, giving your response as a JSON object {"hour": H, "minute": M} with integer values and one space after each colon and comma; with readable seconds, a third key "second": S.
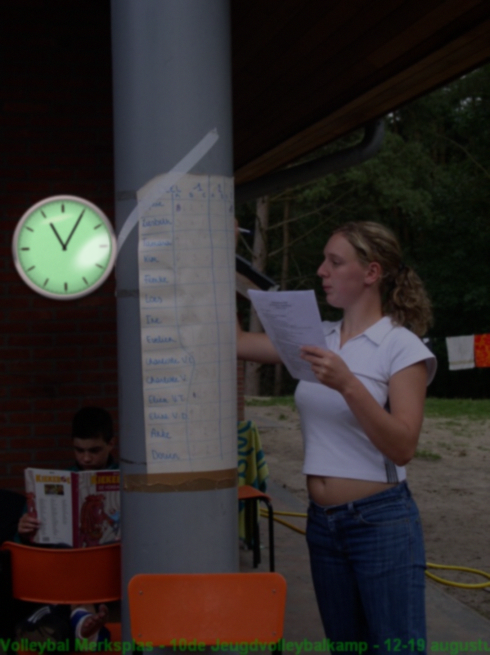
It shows {"hour": 11, "minute": 5}
